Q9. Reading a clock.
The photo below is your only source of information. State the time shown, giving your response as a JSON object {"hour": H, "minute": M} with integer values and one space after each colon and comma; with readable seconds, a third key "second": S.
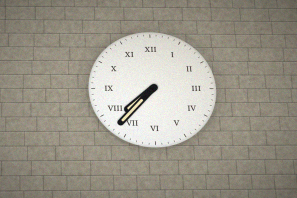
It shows {"hour": 7, "minute": 37}
